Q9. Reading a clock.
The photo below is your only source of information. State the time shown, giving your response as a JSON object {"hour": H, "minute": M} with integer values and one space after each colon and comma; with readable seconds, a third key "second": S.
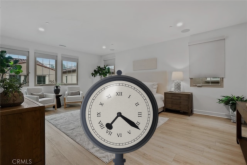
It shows {"hour": 7, "minute": 21}
